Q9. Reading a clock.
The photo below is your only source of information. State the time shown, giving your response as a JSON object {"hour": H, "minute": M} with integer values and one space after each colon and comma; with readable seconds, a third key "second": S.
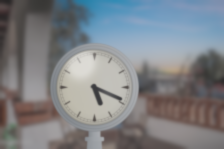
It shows {"hour": 5, "minute": 19}
